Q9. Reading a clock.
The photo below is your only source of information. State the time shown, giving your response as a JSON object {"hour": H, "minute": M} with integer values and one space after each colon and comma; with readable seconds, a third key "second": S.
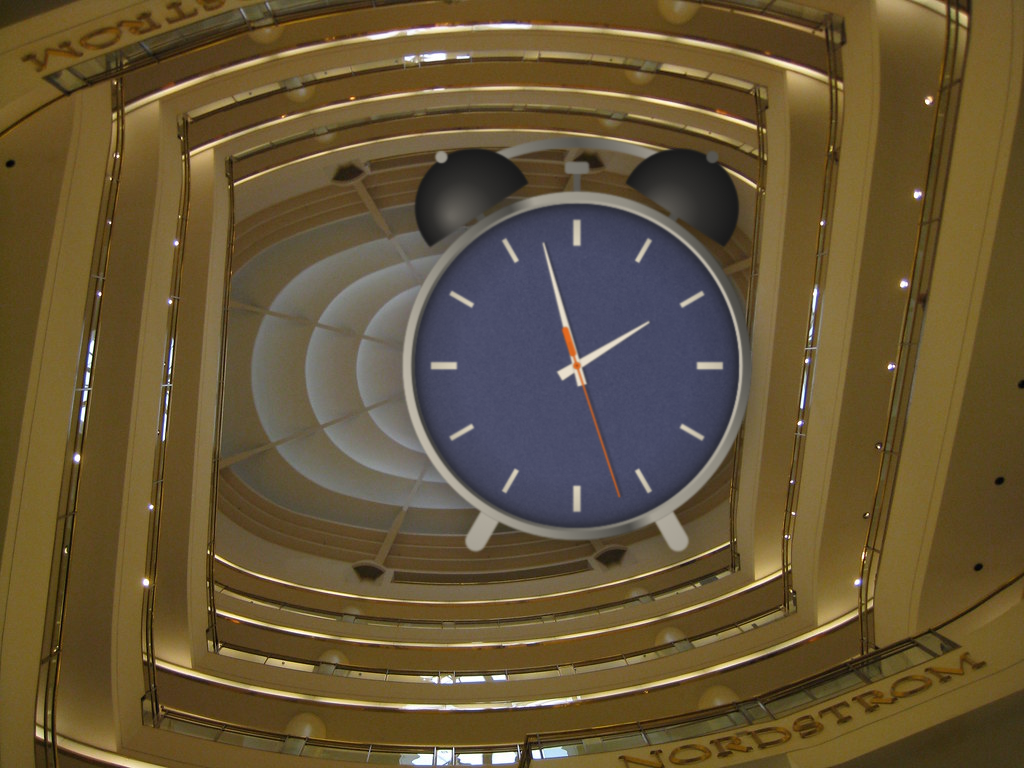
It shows {"hour": 1, "minute": 57, "second": 27}
